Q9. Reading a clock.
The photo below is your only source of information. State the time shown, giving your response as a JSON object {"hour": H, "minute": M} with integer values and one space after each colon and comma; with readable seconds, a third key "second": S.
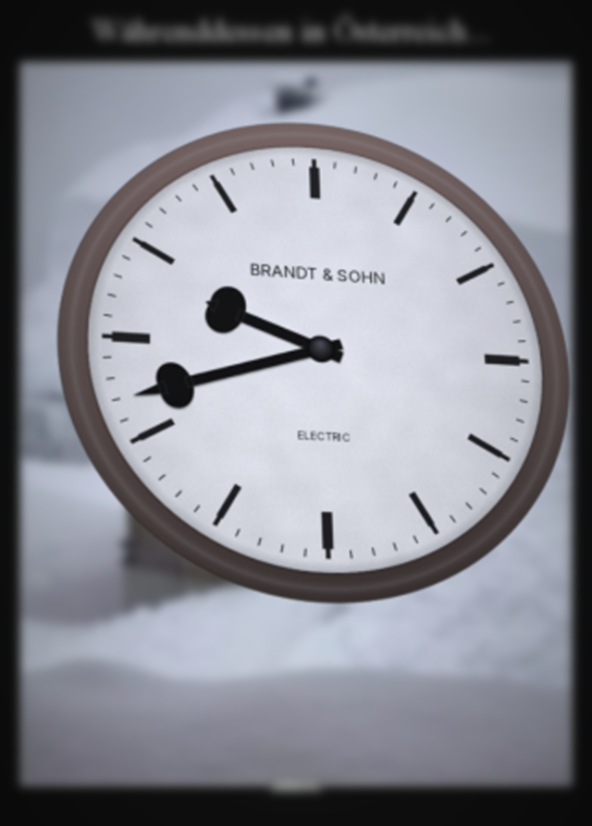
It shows {"hour": 9, "minute": 42}
